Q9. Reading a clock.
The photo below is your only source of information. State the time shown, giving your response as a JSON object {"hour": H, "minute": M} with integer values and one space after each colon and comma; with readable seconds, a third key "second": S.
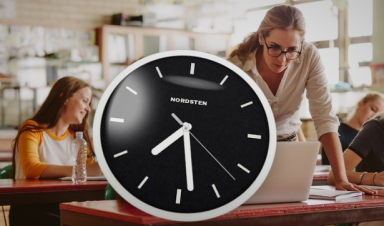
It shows {"hour": 7, "minute": 28, "second": 22}
